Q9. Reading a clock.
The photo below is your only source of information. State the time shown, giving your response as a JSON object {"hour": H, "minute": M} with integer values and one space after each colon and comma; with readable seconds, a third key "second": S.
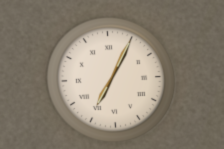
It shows {"hour": 7, "minute": 5}
